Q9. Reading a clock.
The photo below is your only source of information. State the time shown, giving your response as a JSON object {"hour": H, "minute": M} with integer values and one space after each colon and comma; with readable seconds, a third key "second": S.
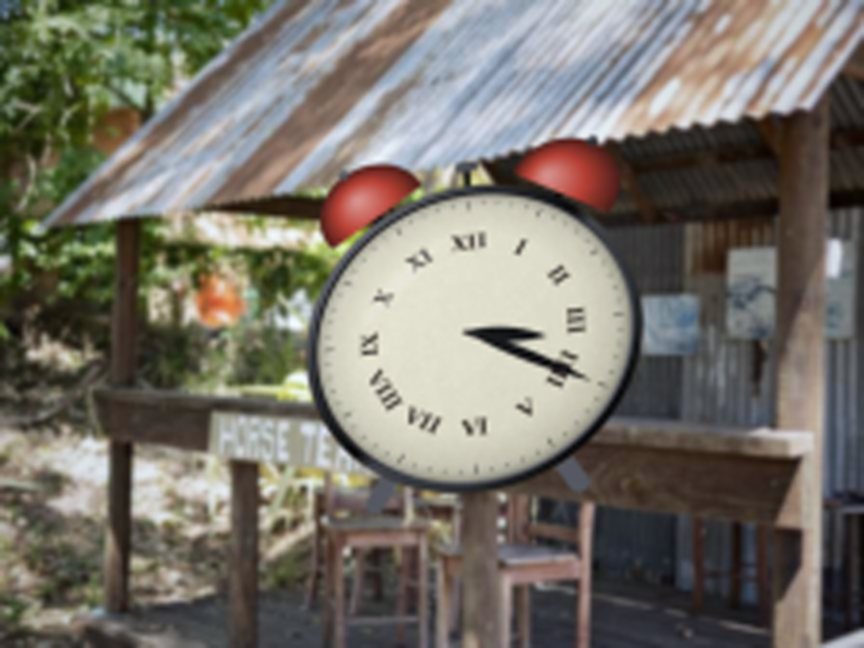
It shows {"hour": 3, "minute": 20}
